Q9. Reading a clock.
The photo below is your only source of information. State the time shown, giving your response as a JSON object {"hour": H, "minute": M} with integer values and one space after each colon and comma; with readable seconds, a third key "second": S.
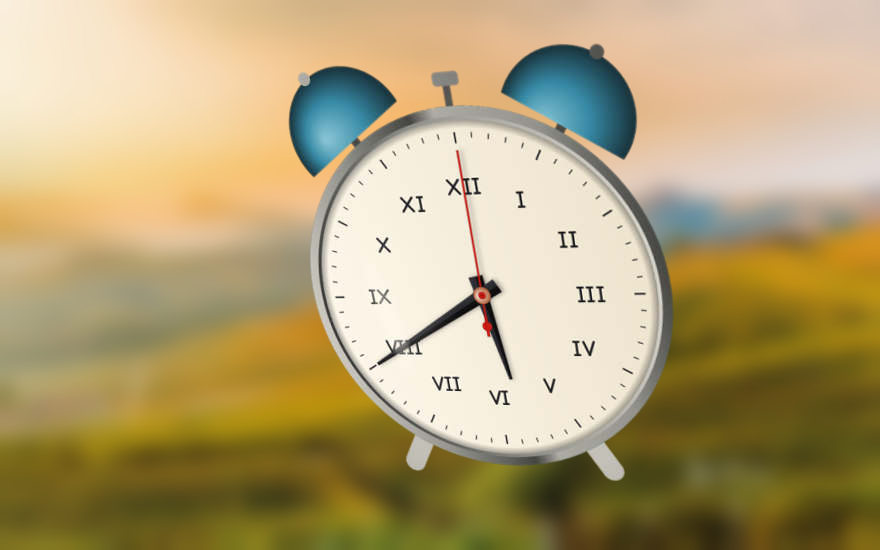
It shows {"hour": 5, "minute": 40, "second": 0}
